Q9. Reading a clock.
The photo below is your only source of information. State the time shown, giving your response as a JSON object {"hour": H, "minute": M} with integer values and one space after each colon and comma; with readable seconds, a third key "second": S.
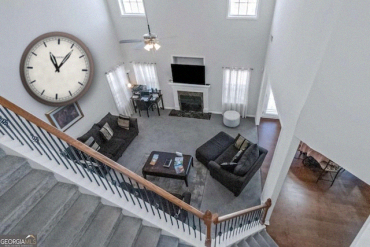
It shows {"hour": 11, "minute": 6}
